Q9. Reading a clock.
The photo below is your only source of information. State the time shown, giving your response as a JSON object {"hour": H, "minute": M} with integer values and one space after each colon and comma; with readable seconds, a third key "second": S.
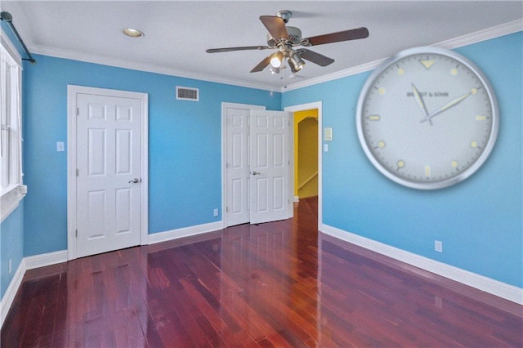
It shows {"hour": 11, "minute": 10}
